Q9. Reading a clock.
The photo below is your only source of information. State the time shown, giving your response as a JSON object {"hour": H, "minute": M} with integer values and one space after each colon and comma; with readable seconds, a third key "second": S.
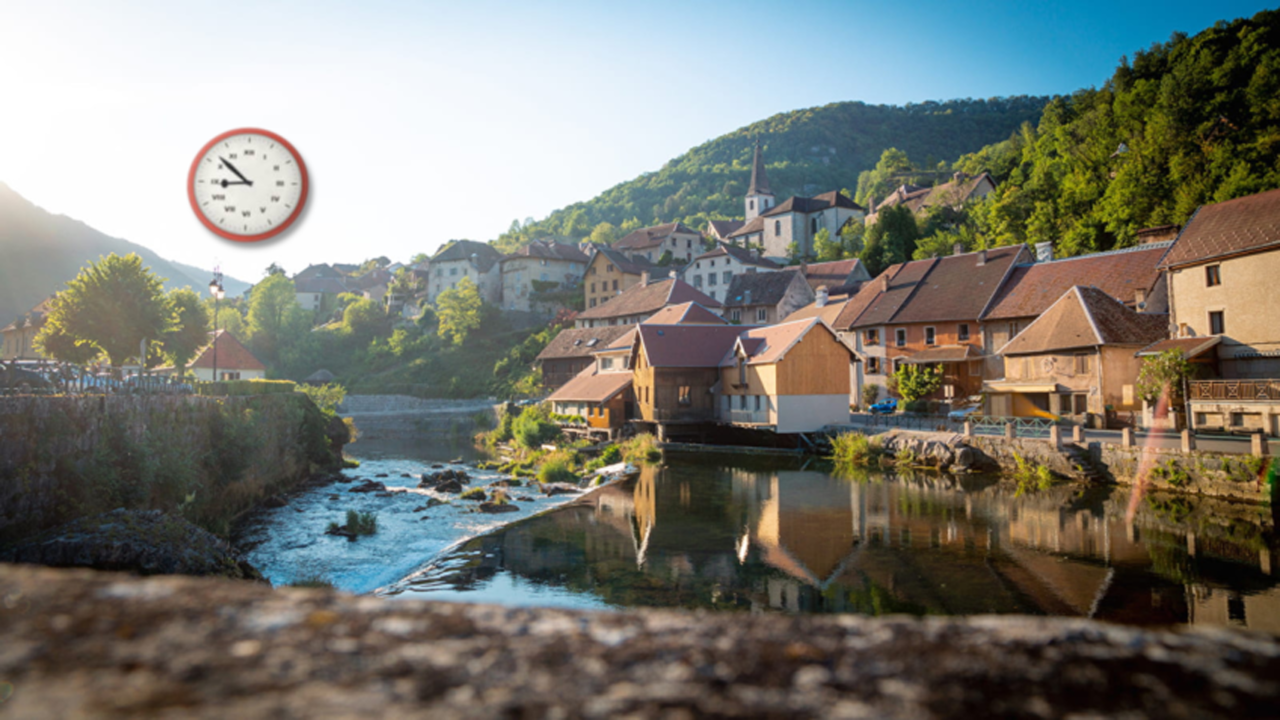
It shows {"hour": 8, "minute": 52}
